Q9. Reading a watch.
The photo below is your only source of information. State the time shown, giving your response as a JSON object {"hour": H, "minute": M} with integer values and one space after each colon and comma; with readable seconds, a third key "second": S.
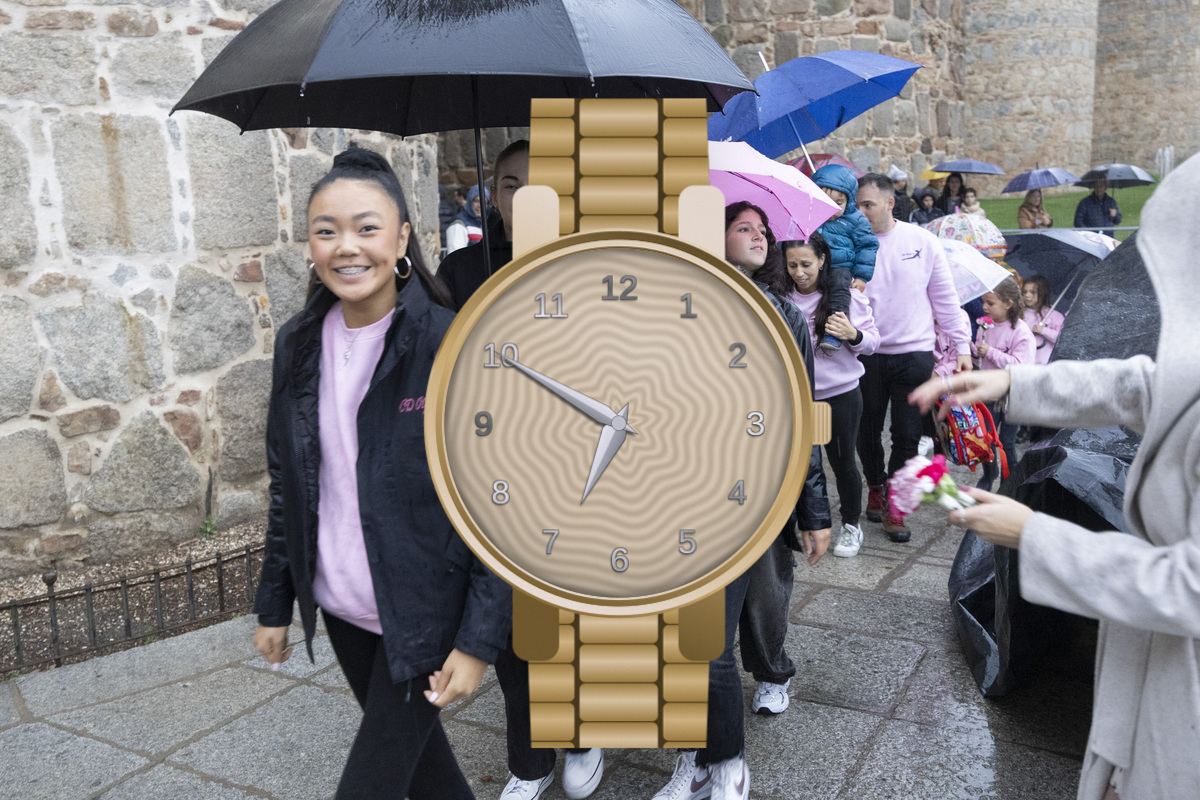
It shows {"hour": 6, "minute": 50}
